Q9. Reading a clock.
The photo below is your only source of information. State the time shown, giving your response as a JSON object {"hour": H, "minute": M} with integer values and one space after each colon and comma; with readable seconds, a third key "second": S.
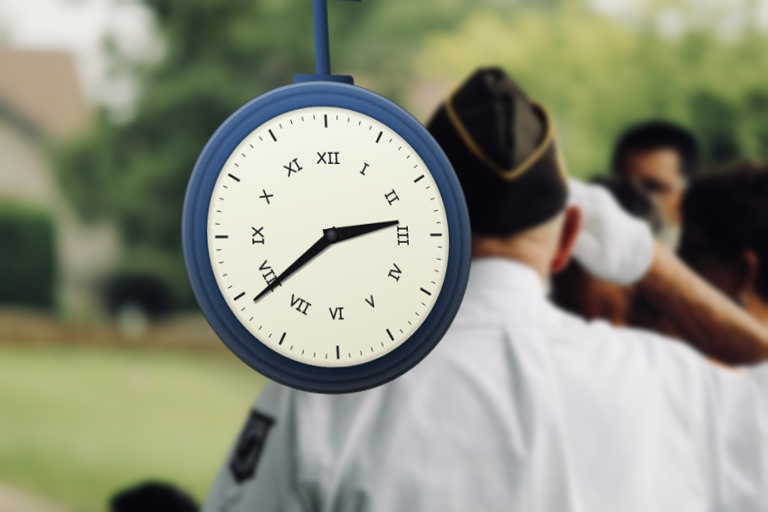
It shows {"hour": 2, "minute": 39}
